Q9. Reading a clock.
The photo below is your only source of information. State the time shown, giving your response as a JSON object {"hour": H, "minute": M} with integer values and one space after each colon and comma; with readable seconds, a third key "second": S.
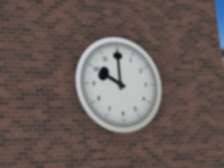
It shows {"hour": 10, "minute": 0}
